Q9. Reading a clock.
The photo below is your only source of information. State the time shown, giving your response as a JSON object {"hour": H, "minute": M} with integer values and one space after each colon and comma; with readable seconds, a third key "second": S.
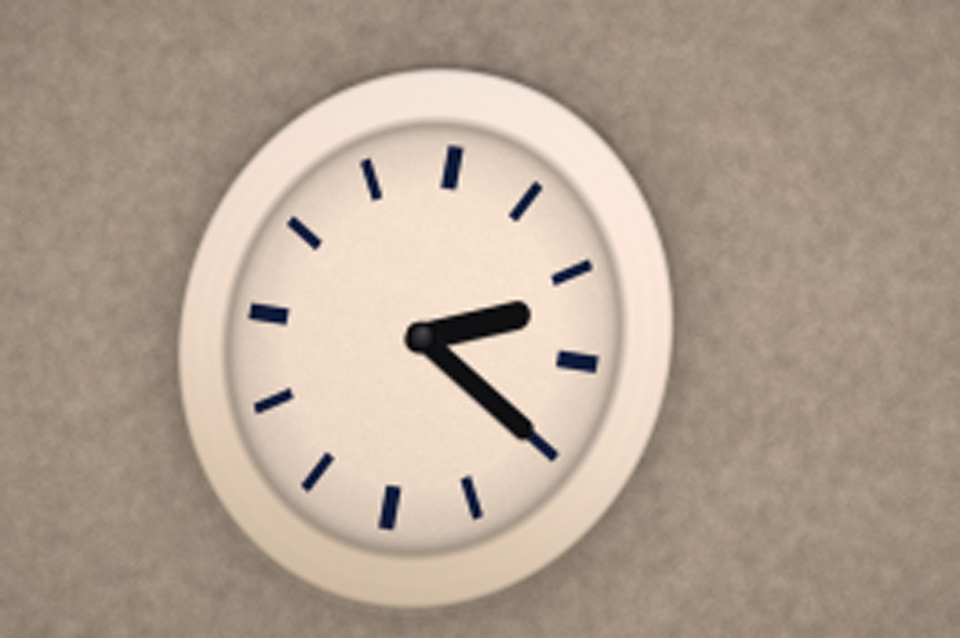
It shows {"hour": 2, "minute": 20}
